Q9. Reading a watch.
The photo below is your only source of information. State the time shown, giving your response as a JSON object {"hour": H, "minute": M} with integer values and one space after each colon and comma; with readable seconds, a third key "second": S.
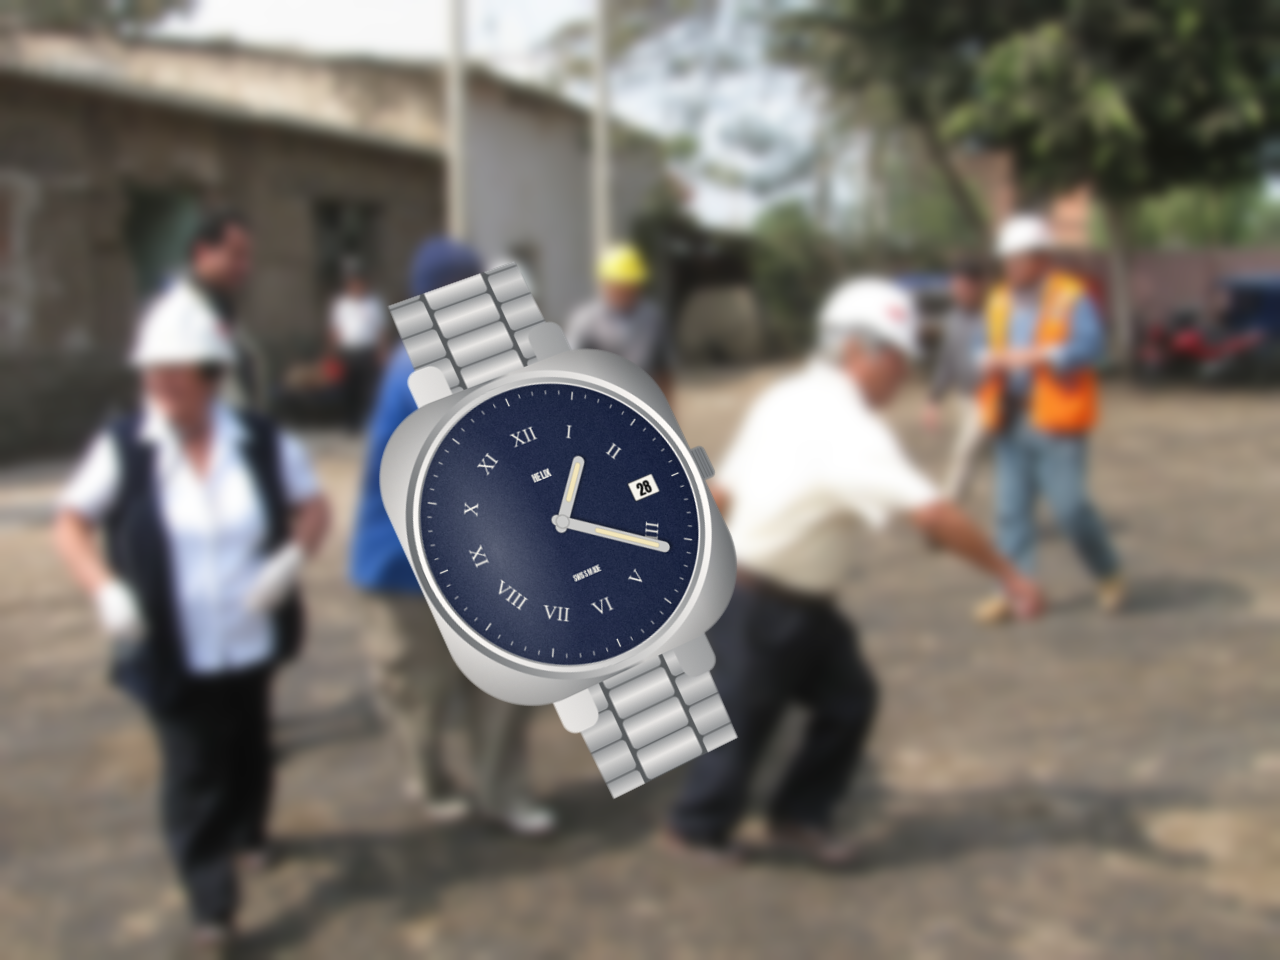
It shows {"hour": 1, "minute": 21}
